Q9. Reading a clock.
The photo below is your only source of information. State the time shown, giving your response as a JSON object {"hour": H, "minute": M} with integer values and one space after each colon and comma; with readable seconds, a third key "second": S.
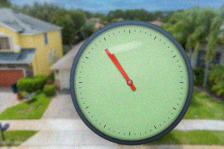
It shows {"hour": 10, "minute": 54}
